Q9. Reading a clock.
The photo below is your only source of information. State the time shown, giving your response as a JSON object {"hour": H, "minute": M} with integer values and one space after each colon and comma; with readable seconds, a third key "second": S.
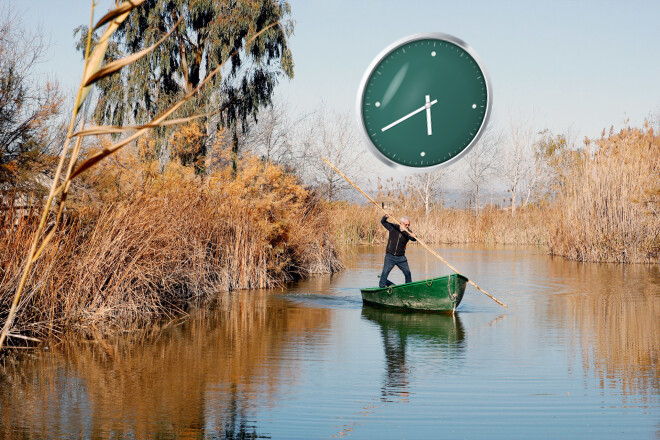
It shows {"hour": 5, "minute": 40}
